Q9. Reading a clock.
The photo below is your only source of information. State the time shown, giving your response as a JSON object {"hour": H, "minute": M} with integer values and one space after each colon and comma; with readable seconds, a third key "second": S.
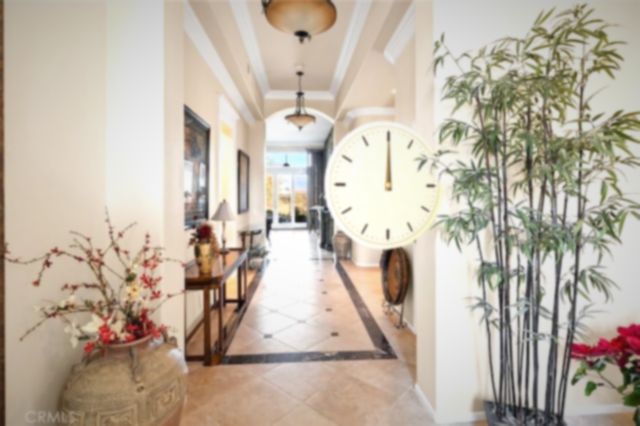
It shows {"hour": 12, "minute": 0}
